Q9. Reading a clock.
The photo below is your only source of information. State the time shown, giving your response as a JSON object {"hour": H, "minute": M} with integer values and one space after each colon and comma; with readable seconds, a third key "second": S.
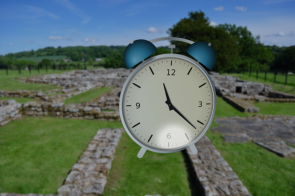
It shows {"hour": 11, "minute": 22}
